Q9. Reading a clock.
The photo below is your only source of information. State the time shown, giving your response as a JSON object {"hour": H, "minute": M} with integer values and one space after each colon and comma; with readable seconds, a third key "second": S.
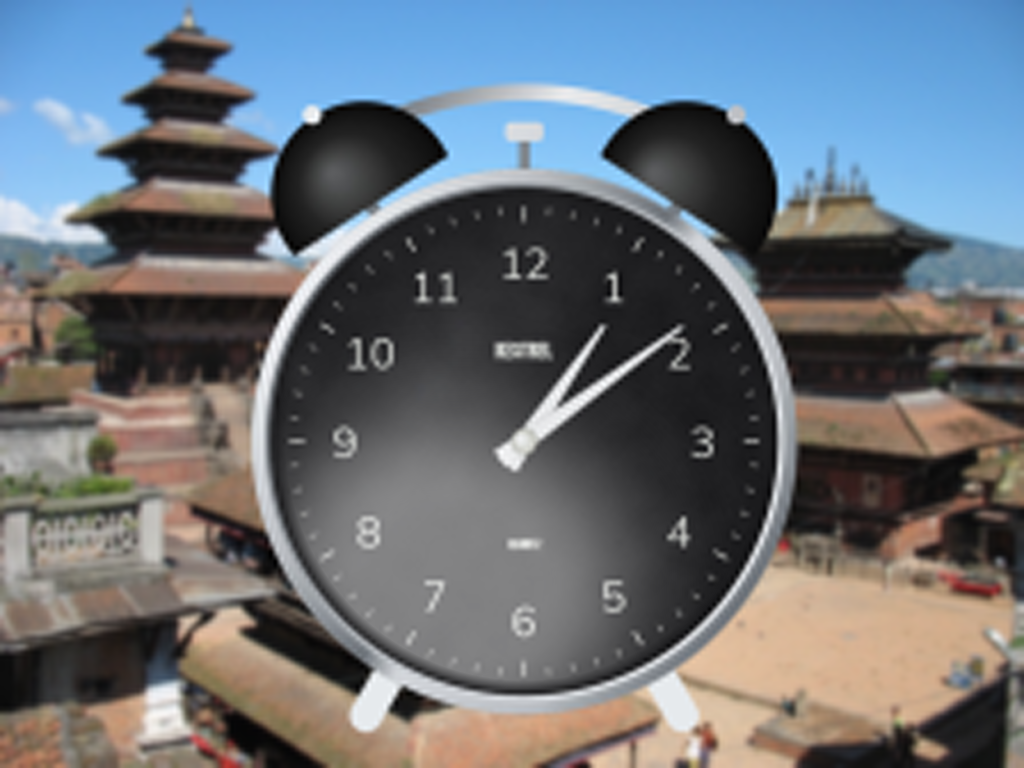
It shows {"hour": 1, "minute": 9}
